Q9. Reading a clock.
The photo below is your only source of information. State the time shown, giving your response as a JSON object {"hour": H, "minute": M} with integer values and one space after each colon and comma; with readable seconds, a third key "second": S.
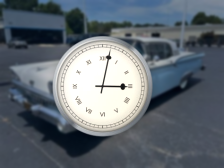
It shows {"hour": 3, "minute": 2}
